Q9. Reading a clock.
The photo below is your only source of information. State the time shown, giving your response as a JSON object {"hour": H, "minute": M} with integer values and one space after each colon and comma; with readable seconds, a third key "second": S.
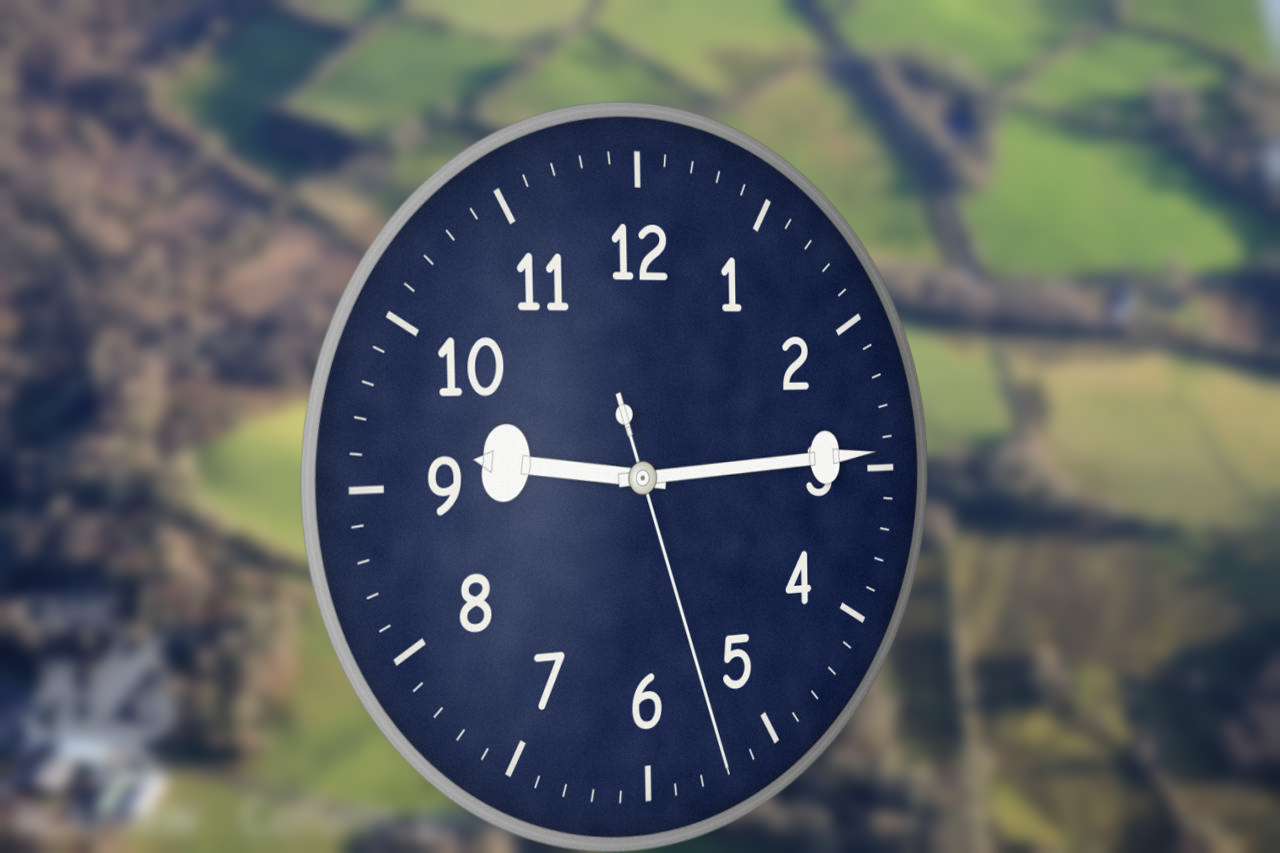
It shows {"hour": 9, "minute": 14, "second": 27}
